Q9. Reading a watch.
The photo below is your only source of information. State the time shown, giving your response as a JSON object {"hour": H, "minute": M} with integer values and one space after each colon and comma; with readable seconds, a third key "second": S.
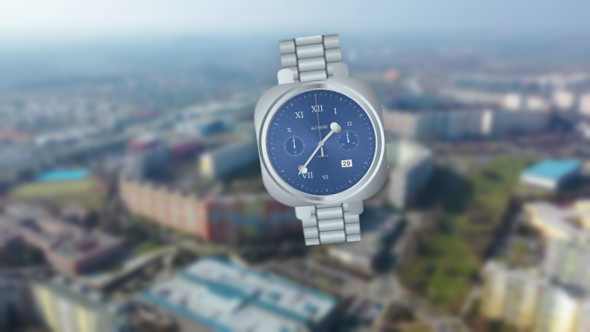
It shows {"hour": 1, "minute": 37}
